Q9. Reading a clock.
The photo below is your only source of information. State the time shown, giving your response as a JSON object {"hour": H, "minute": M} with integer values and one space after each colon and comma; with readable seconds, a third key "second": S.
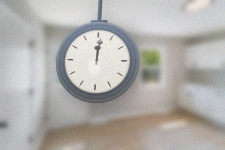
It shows {"hour": 12, "minute": 1}
